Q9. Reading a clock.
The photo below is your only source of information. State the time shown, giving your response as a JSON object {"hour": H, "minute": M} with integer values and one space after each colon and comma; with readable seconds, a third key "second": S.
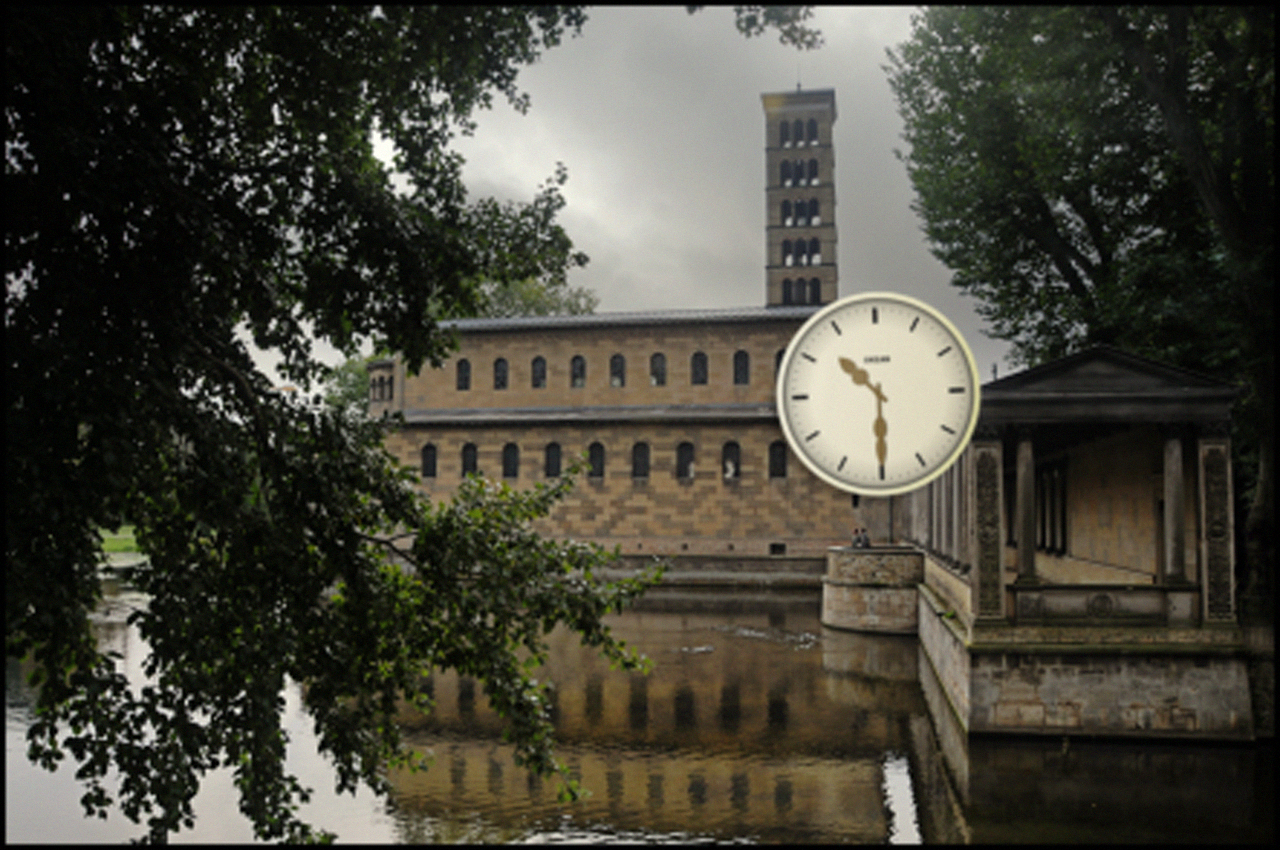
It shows {"hour": 10, "minute": 30}
